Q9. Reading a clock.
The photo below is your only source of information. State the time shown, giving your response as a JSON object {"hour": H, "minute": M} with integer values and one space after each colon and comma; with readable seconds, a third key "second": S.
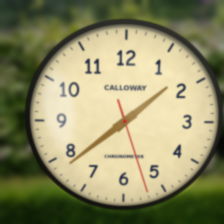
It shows {"hour": 1, "minute": 38, "second": 27}
